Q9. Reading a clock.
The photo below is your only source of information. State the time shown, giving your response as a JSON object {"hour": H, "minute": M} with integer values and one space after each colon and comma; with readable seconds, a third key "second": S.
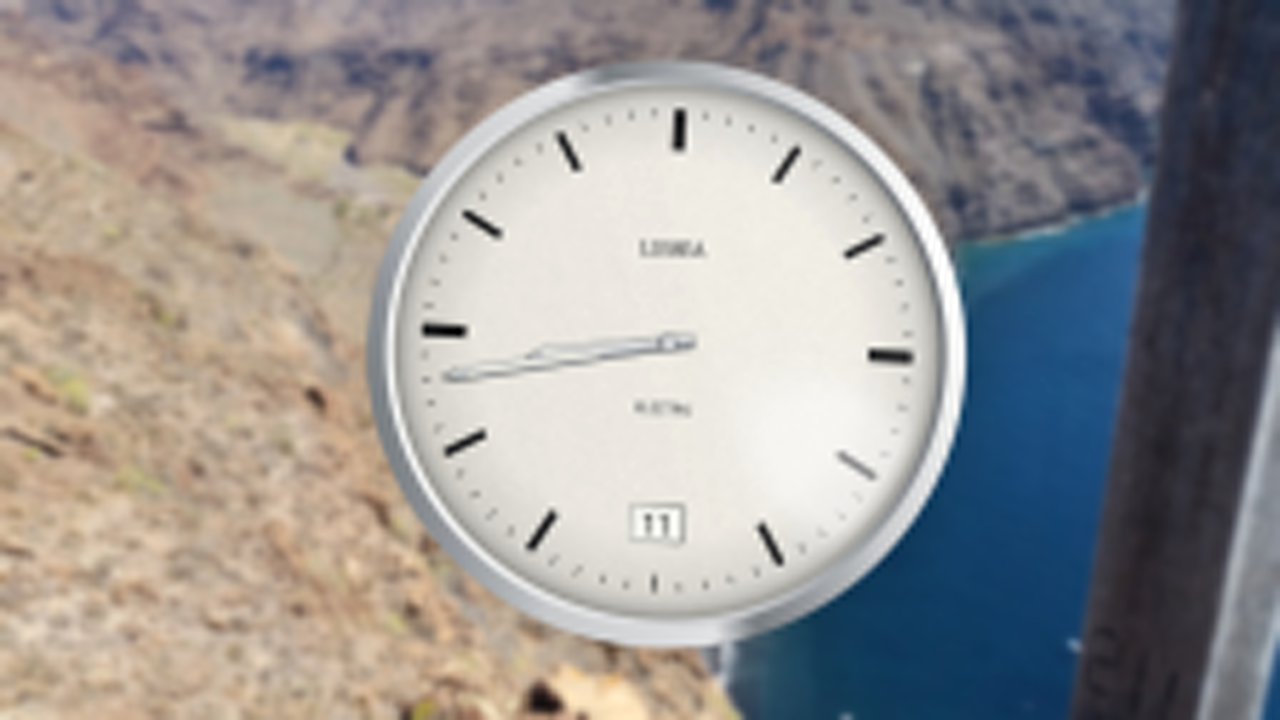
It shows {"hour": 8, "minute": 43}
